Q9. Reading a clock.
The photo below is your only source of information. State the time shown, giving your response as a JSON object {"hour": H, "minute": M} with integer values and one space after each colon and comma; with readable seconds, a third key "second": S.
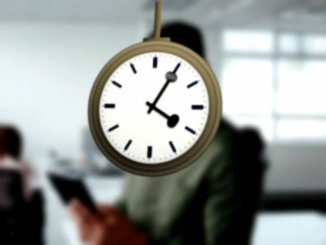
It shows {"hour": 4, "minute": 5}
